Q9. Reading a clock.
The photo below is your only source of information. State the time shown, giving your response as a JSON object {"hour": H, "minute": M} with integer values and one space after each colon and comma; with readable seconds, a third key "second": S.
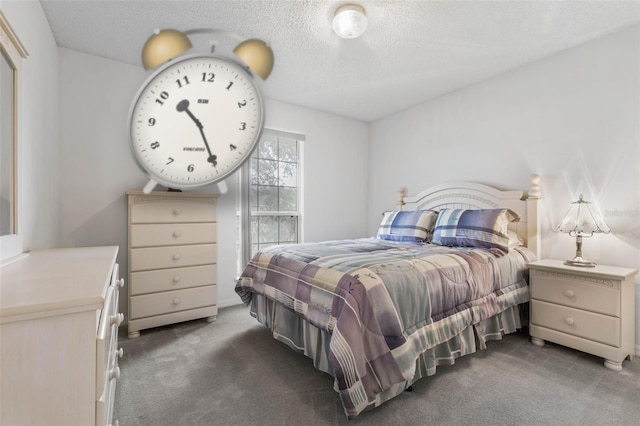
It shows {"hour": 10, "minute": 25}
